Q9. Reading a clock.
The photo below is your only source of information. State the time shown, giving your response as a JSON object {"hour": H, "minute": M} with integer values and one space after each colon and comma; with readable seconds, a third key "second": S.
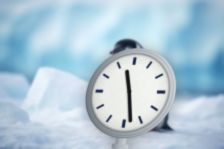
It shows {"hour": 11, "minute": 28}
